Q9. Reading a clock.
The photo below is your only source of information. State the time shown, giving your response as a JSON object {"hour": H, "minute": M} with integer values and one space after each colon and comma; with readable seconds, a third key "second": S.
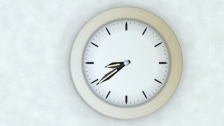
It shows {"hour": 8, "minute": 39}
